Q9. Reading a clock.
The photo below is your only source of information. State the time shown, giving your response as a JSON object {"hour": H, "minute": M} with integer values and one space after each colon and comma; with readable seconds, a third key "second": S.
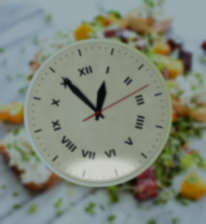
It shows {"hour": 12, "minute": 55, "second": 13}
